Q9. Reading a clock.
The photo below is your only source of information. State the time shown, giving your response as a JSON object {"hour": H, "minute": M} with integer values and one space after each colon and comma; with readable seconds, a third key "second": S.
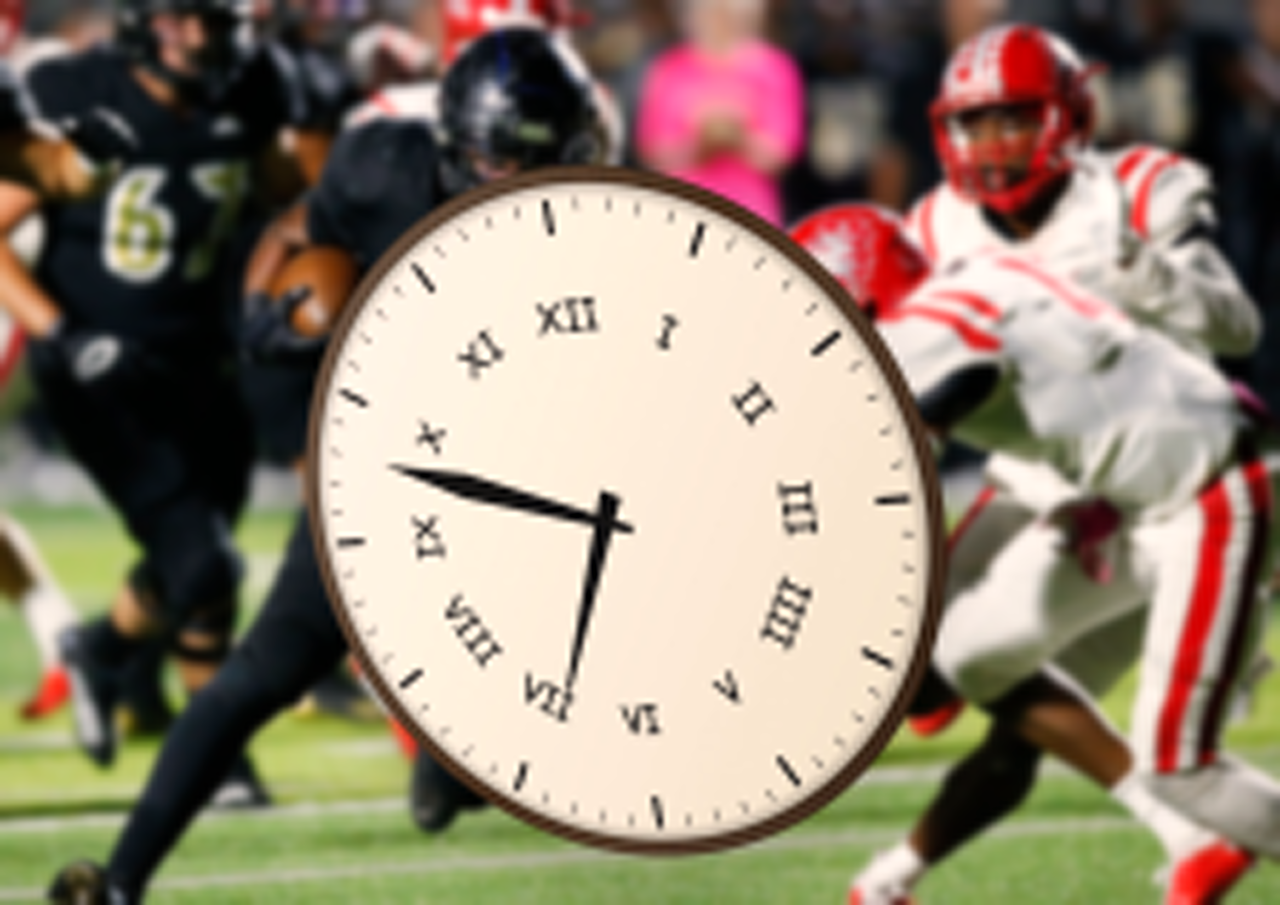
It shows {"hour": 6, "minute": 48}
